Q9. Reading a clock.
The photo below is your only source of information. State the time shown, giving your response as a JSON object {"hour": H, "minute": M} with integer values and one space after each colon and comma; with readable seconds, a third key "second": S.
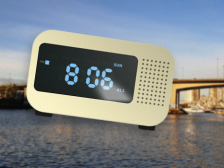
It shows {"hour": 8, "minute": 6}
